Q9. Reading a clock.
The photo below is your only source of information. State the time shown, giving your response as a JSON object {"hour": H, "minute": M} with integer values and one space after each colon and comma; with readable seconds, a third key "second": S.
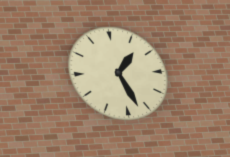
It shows {"hour": 1, "minute": 27}
